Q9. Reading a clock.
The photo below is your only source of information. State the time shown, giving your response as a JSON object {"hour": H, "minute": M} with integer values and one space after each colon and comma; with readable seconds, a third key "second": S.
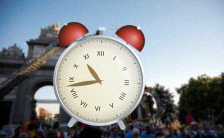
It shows {"hour": 10, "minute": 43}
